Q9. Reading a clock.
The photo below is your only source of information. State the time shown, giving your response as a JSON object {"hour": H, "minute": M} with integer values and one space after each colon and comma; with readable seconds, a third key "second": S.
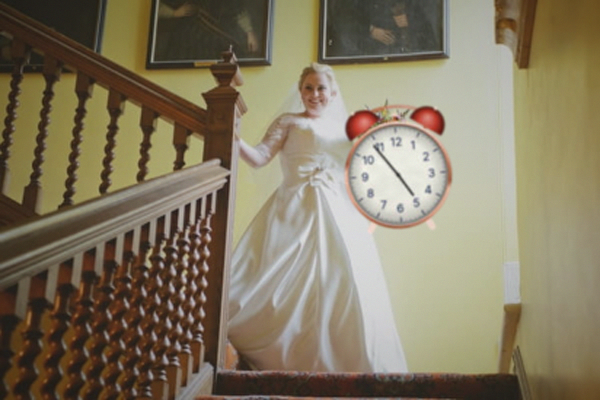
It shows {"hour": 4, "minute": 54}
